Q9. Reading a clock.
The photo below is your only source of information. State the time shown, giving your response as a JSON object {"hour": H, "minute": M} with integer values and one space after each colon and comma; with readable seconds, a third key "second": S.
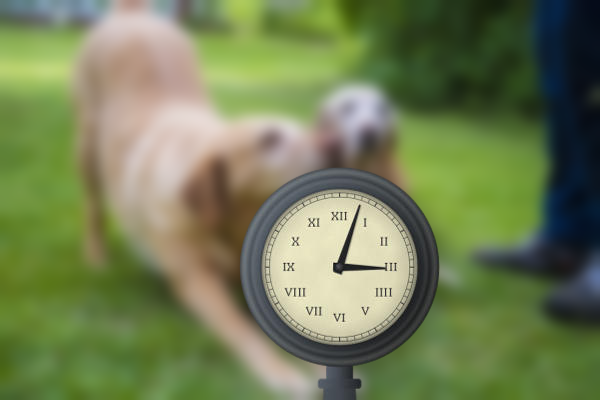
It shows {"hour": 3, "minute": 3}
